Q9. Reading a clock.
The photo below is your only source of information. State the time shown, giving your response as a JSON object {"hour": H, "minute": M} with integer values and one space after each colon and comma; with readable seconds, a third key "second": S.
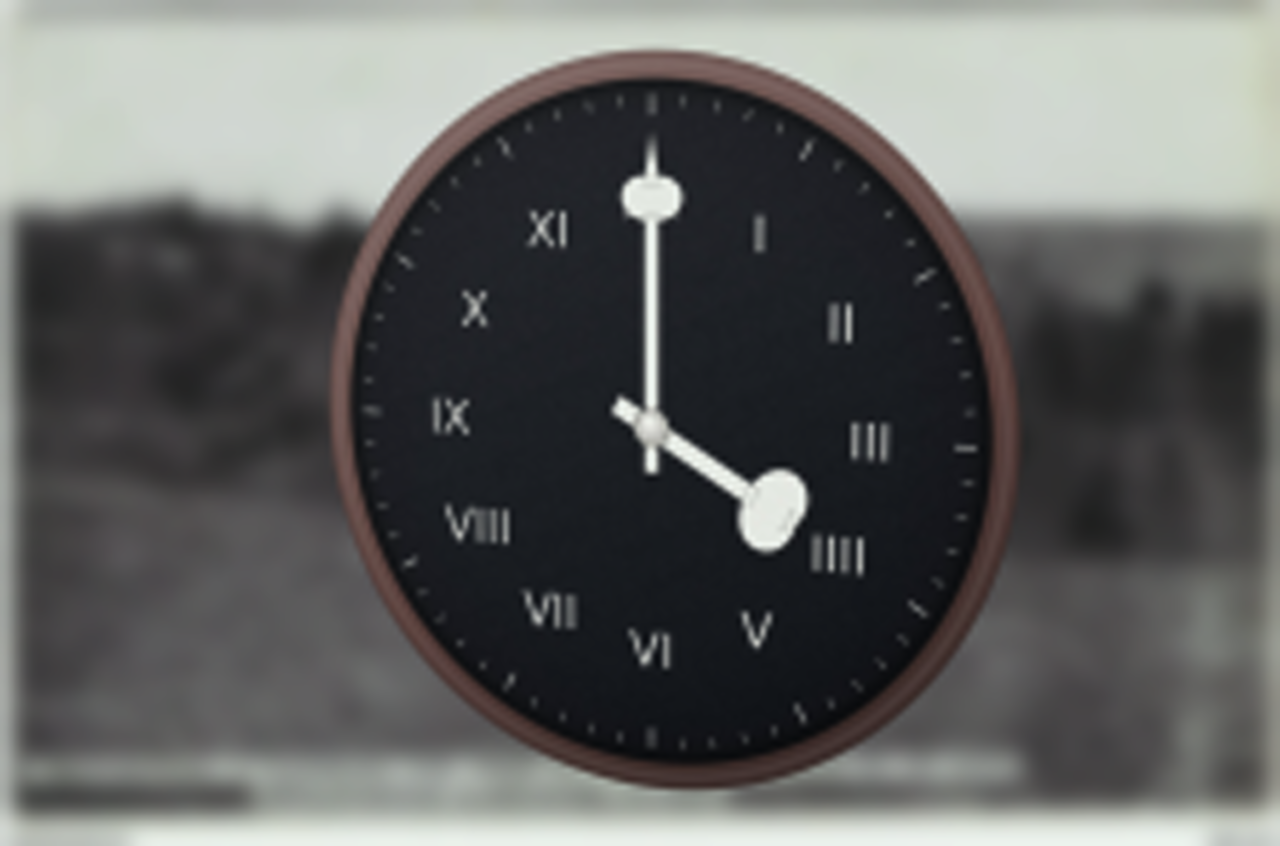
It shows {"hour": 4, "minute": 0}
